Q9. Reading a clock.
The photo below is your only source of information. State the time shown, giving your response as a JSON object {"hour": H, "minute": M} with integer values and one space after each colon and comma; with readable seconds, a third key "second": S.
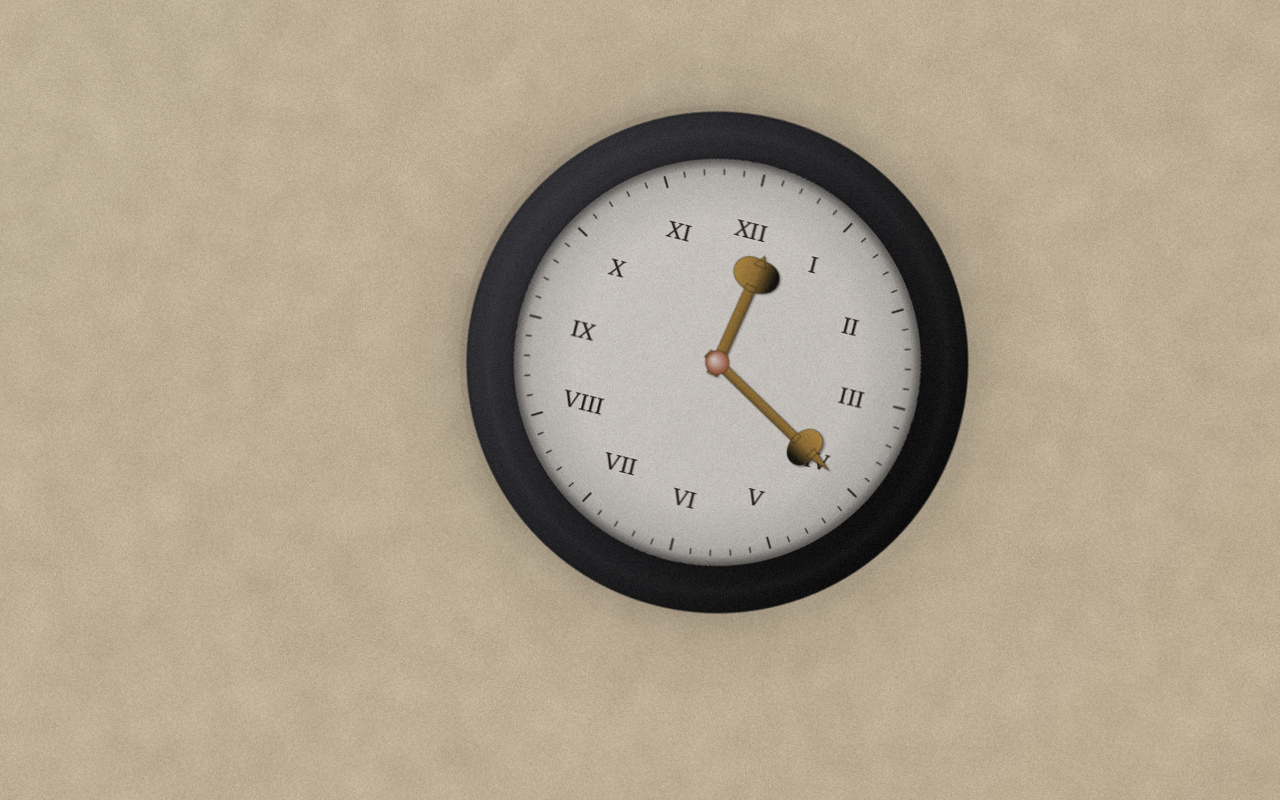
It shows {"hour": 12, "minute": 20}
